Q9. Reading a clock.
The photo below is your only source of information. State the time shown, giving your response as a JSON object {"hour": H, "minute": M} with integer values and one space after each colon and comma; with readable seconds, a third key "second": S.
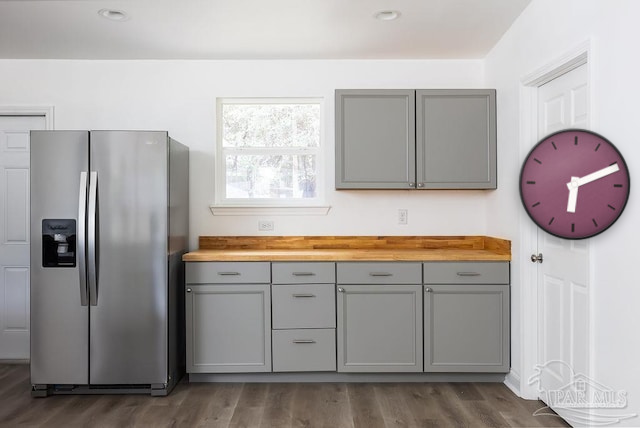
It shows {"hour": 6, "minute": 11}
